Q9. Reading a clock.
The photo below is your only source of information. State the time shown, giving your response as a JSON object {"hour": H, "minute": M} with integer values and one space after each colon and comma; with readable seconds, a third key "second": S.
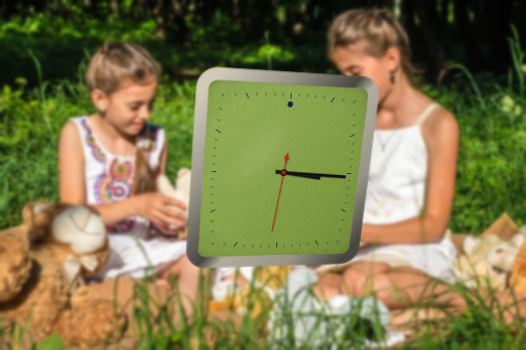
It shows {"hour": 3, "minute": 15, "second": 31}
